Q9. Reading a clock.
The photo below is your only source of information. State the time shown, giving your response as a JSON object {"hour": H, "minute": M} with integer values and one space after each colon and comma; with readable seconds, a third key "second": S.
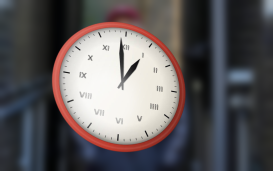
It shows {"hour": 12, "minute": 59}
